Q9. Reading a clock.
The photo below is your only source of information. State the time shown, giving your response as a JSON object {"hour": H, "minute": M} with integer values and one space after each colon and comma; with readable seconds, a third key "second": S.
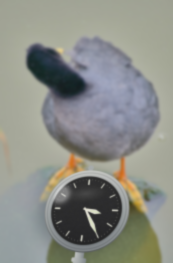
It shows {"hour": 3, "minute": 25}
